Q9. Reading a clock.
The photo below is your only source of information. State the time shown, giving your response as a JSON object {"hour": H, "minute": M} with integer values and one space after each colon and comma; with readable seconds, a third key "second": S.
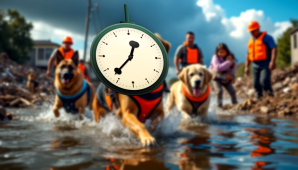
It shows {"hour": 12, "minute": 37}
